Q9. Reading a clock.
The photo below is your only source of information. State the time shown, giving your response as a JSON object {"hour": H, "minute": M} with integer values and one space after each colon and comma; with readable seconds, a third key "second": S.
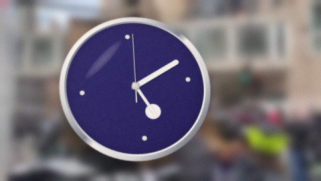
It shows {"hour": 5, "minute": 11, "second": 1}
